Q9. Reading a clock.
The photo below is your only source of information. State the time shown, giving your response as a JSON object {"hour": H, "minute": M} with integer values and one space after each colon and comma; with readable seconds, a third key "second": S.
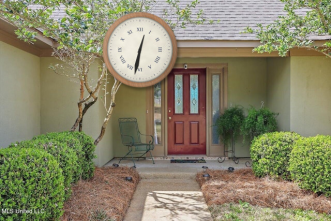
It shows {"hour": 12, "minute": 32}
